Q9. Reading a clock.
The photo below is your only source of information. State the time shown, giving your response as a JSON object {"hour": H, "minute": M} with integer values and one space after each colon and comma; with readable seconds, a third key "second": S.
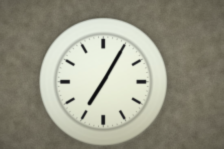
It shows {"hour": 7, "minute": 5}
